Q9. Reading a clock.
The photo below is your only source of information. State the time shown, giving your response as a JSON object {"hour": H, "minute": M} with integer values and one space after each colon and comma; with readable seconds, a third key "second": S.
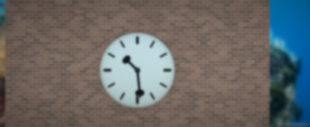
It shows {"hour": 10, "minute": 29}
